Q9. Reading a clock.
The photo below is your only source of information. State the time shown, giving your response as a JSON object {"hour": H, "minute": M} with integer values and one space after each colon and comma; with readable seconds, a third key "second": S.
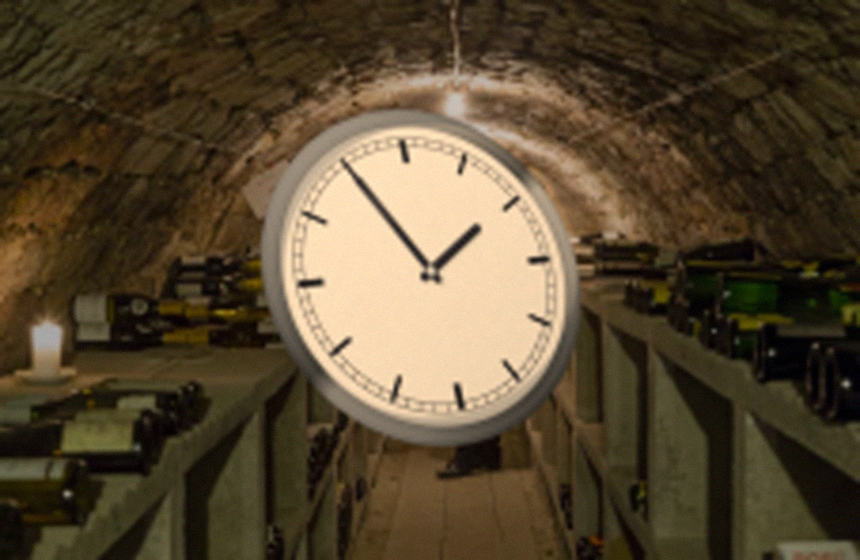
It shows {"hour": 1, "minute": 55}
